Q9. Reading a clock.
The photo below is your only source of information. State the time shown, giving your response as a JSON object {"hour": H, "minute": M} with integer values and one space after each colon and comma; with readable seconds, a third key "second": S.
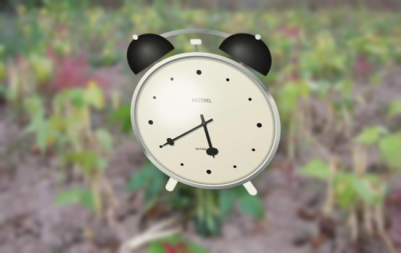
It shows {"hour": 5, "minute": 40}
